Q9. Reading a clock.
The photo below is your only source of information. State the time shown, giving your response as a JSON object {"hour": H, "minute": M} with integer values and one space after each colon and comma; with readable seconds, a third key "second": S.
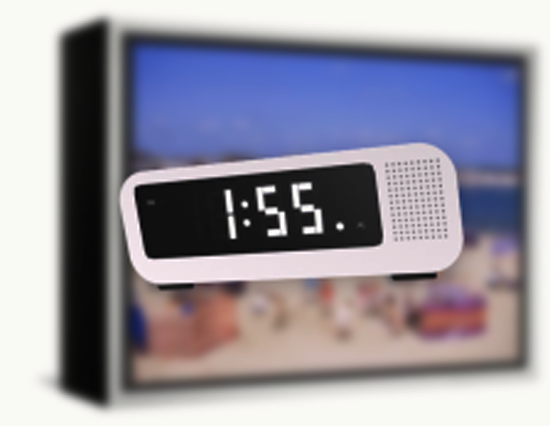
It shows {"hour": 1, "minute": 55}
